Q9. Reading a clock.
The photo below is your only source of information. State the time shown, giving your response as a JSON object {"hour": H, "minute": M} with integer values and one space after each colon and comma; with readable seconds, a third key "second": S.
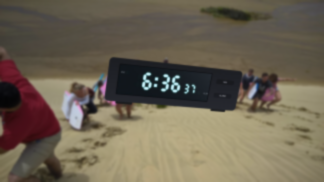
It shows {"hour": 6, "minute": 36}
